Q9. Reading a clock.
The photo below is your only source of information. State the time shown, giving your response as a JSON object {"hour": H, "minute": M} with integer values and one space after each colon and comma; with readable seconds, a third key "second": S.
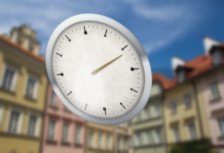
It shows {"hour": 2, "minute": 11}
